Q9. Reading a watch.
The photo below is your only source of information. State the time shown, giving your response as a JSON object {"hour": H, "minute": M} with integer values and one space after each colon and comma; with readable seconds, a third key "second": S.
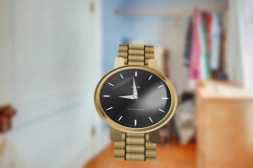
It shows {"hour": 8, "minute": 59}
